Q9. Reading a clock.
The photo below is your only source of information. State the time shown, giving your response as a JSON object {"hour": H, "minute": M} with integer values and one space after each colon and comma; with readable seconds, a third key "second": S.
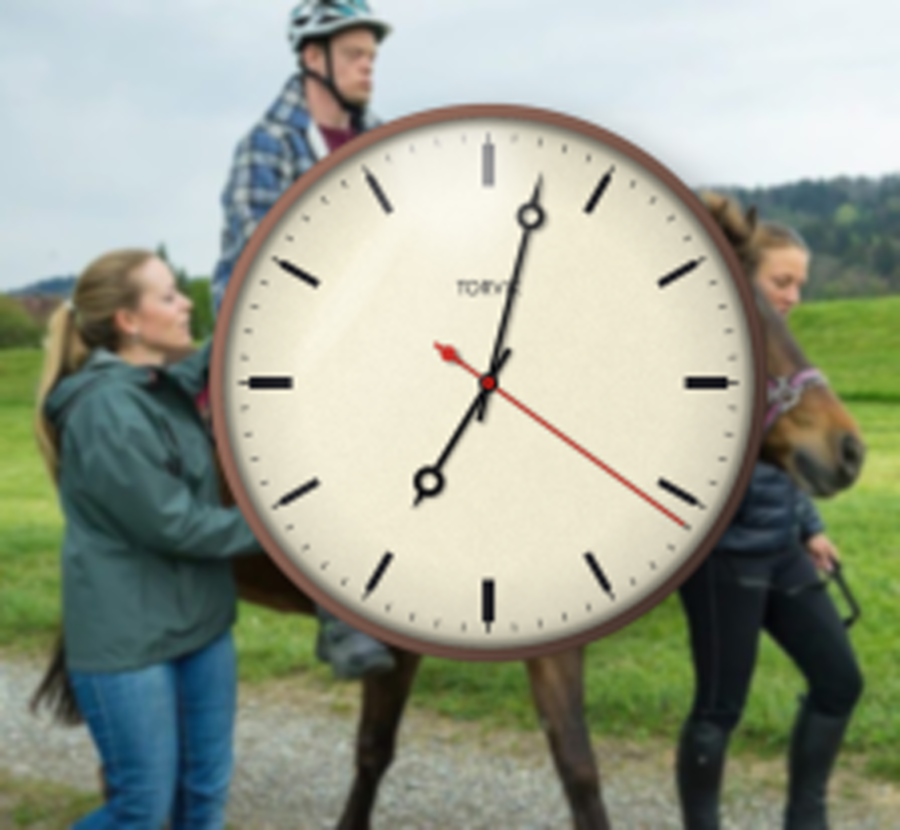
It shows {"hour": 7, "minute": 2, "second": 21}
